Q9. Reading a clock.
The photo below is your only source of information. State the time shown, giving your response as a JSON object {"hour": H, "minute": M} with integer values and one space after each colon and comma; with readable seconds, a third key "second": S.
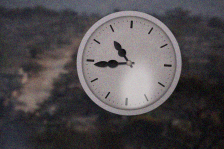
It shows {"hour": 10, "minute": 44}
